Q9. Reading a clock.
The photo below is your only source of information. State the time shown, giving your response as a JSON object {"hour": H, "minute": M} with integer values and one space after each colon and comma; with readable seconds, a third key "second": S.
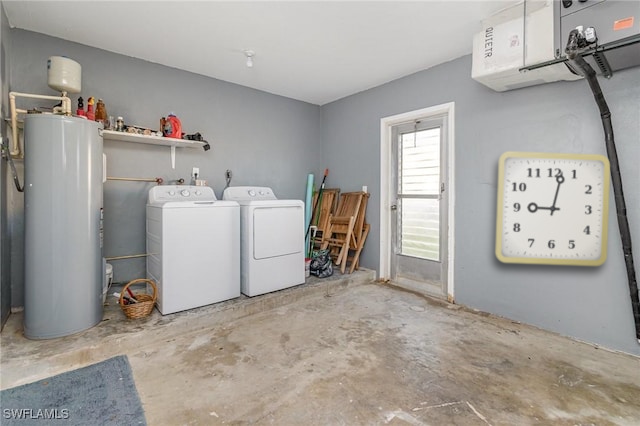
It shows {"hour": 9, "minute": 2}
